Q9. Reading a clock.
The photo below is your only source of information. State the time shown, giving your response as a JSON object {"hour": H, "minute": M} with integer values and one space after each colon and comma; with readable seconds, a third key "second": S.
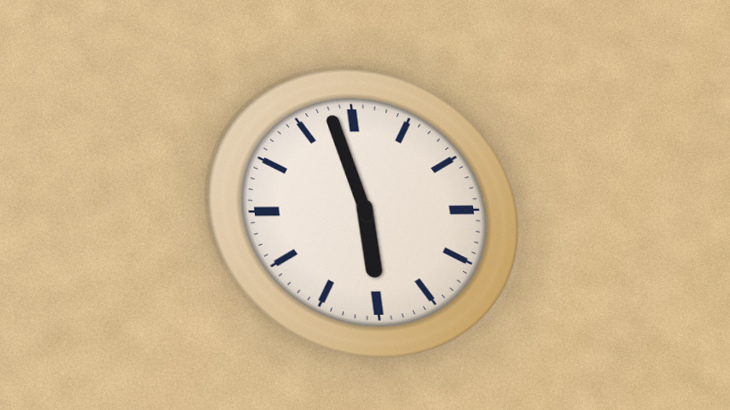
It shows {"hour": 5, "minute": 58}
